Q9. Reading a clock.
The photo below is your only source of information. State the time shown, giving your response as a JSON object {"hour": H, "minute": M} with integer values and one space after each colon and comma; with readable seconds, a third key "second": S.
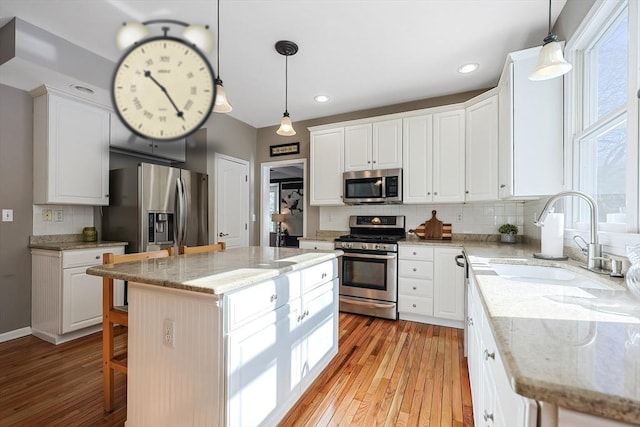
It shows {"hour": 10, "minute": 24}
